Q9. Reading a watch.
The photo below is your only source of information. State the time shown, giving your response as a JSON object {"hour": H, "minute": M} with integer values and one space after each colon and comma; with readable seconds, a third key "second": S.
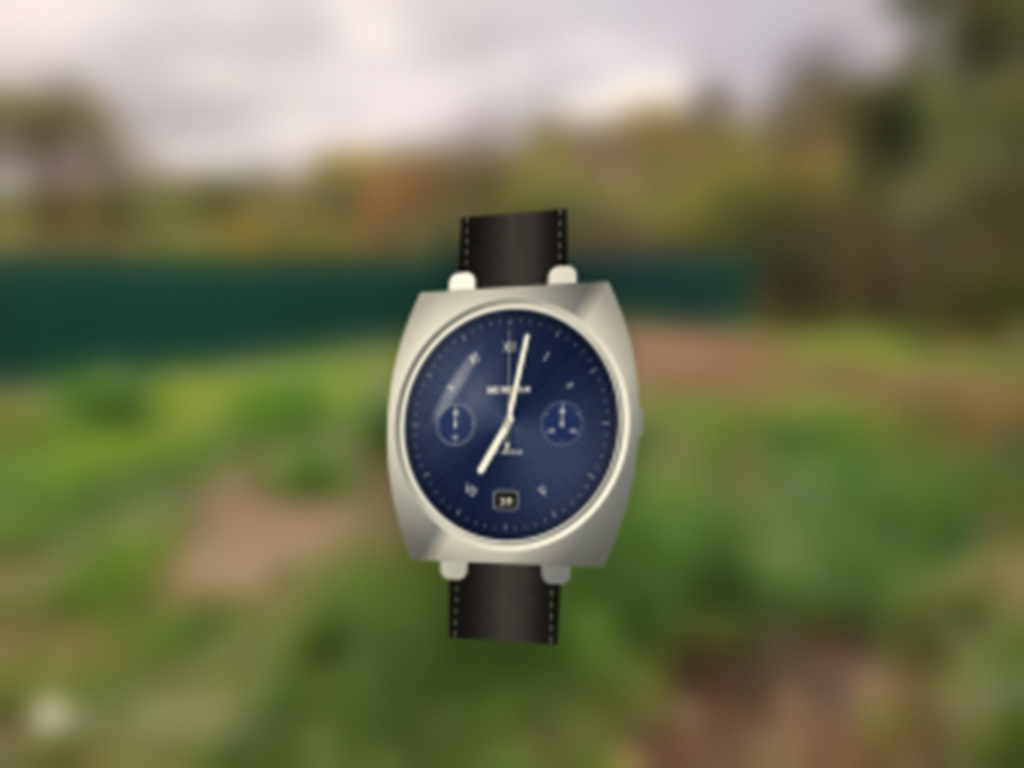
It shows {"hour": 7, "minute": 2}
